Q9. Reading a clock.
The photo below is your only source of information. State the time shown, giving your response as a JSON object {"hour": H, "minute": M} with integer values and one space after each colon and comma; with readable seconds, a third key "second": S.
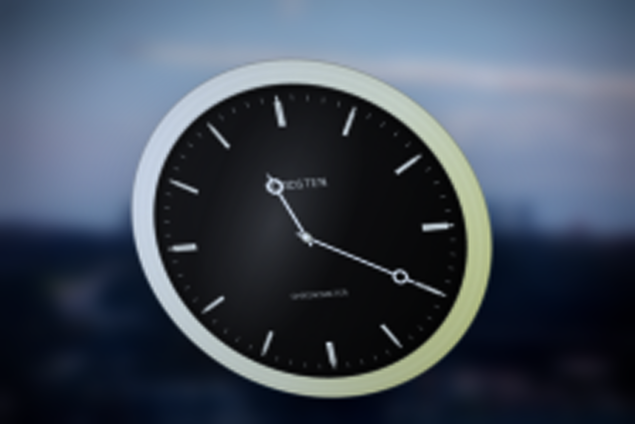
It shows {"hour": 11, "minute": 20}
